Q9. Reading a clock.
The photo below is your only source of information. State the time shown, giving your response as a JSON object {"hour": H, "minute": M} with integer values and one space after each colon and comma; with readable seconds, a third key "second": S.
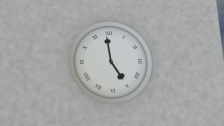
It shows {"hour": 4, "minute": 59}
